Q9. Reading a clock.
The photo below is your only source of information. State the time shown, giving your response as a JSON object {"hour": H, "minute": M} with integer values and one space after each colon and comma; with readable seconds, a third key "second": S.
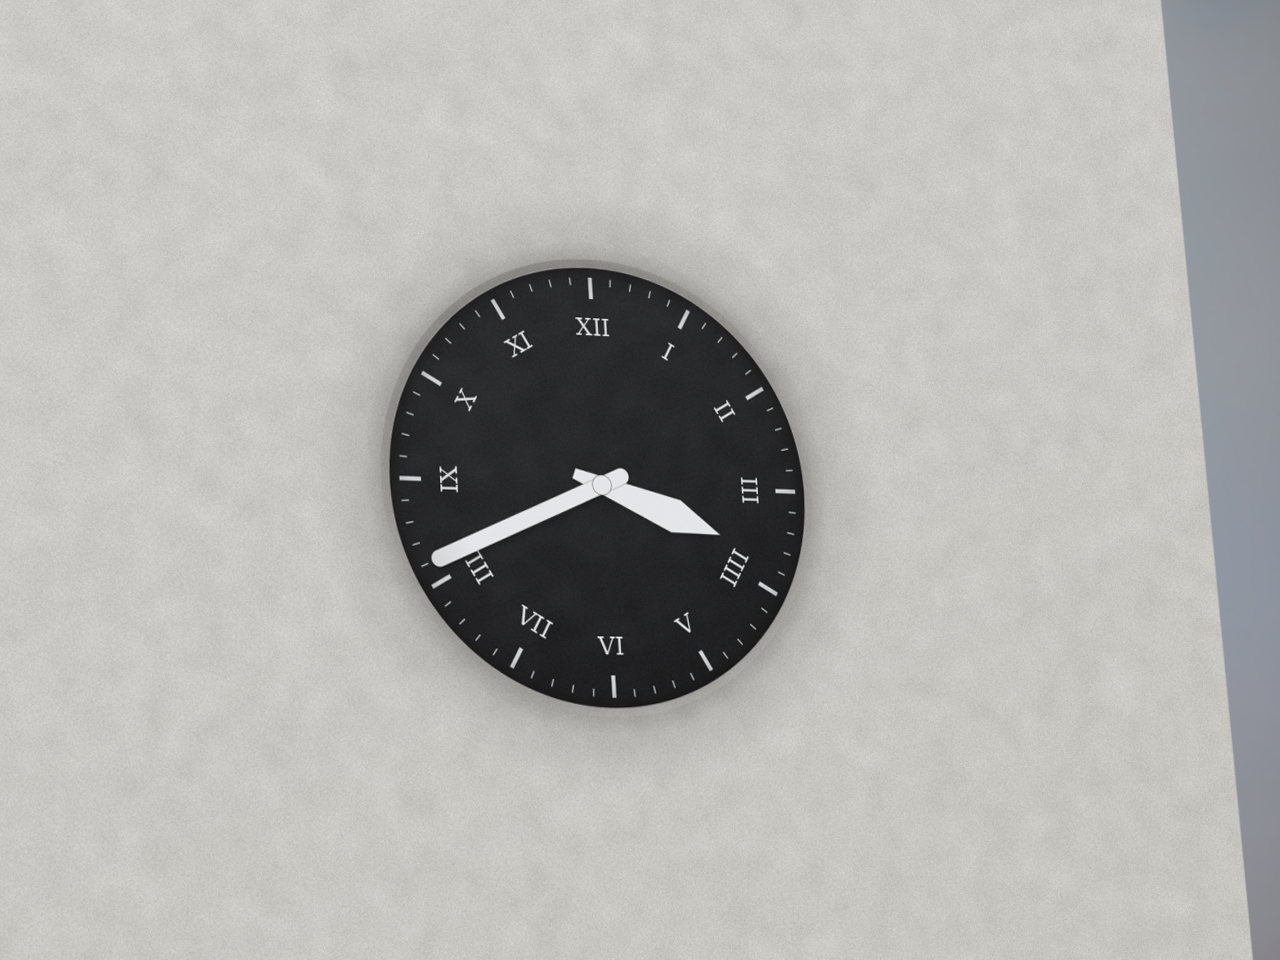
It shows {"hour": 3, "minute": 41}
